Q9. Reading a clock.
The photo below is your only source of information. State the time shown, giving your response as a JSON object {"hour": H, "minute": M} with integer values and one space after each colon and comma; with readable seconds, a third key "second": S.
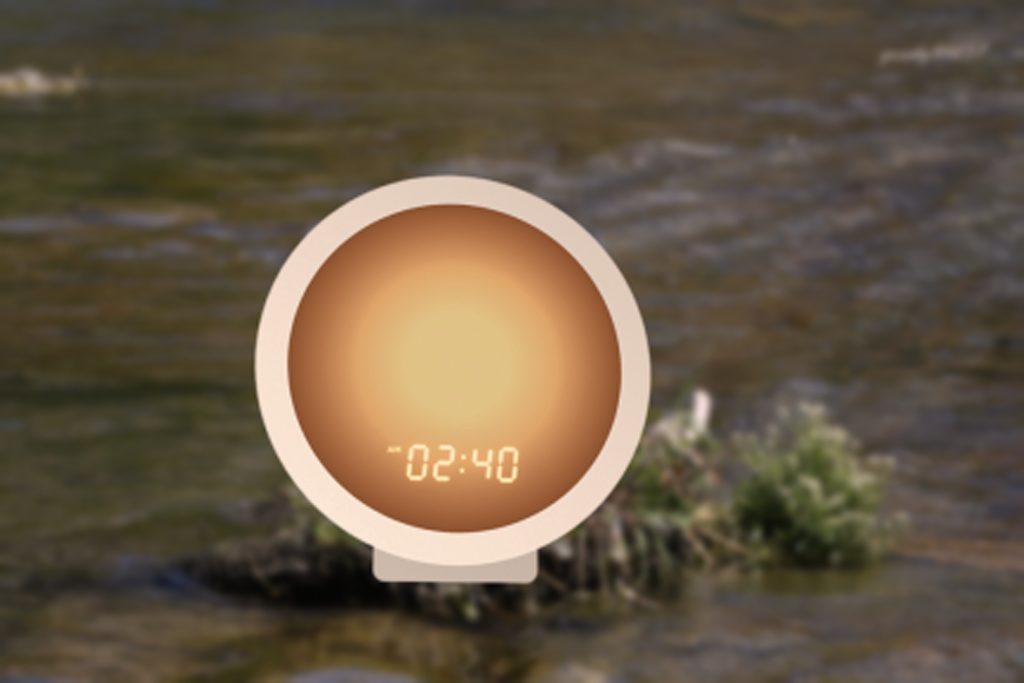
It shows {"hour": 2, "minute": 40}
